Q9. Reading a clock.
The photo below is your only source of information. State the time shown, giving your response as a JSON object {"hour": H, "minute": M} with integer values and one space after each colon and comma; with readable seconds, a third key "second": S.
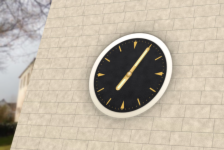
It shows {"hour": 7, "minute": 5}
